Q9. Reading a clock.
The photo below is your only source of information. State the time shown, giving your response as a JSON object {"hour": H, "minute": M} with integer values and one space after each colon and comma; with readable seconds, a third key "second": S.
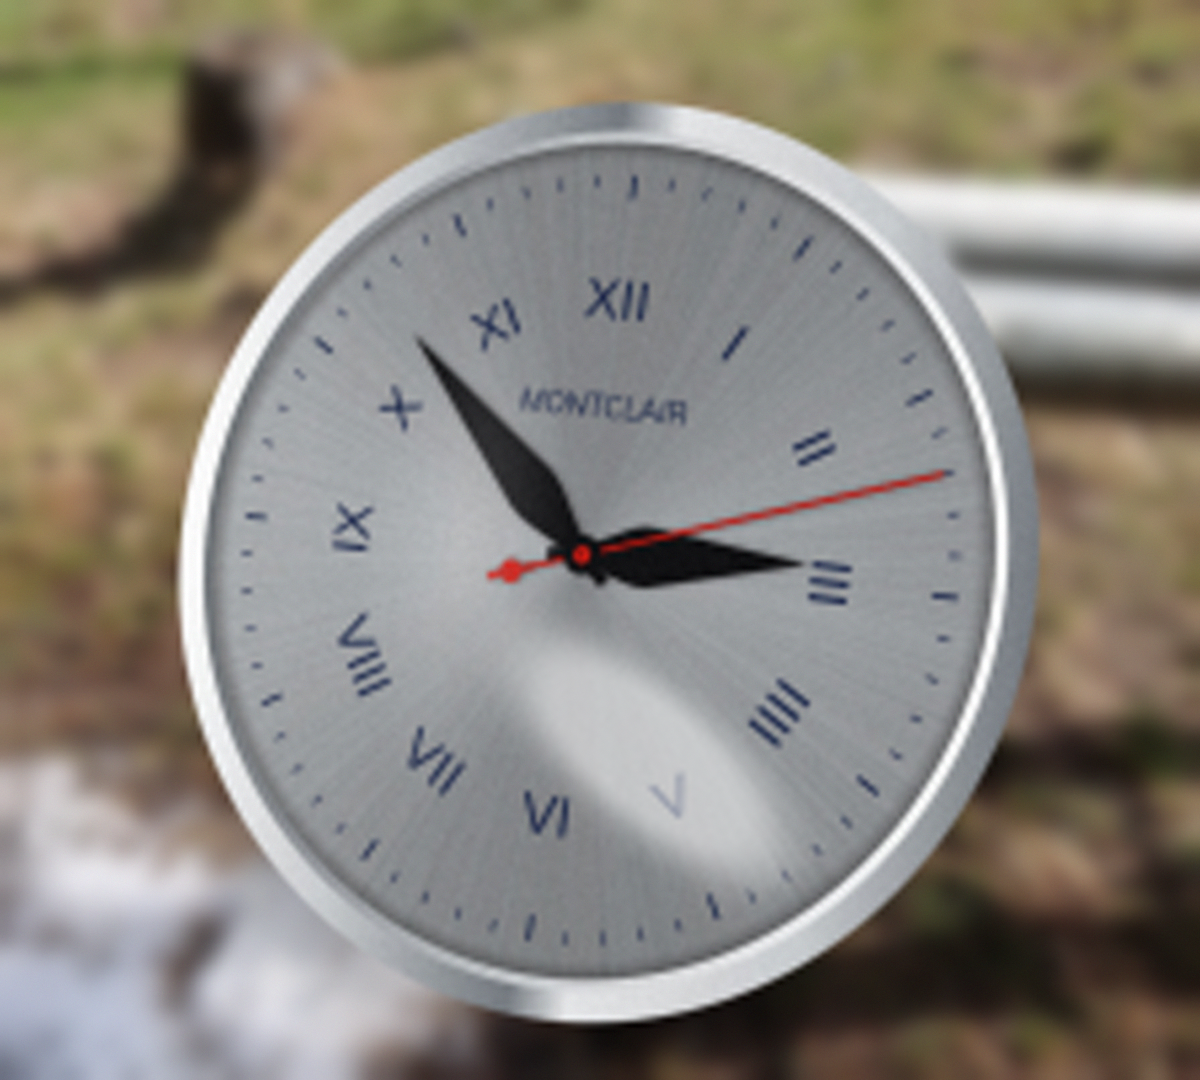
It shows {"hour": 2, "minute": 52, "second": 12}
